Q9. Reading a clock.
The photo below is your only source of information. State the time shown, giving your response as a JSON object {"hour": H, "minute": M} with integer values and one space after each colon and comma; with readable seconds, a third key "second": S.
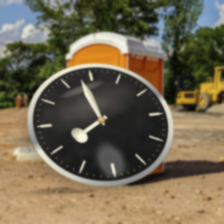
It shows {"hour": 7, "minute": 58}
